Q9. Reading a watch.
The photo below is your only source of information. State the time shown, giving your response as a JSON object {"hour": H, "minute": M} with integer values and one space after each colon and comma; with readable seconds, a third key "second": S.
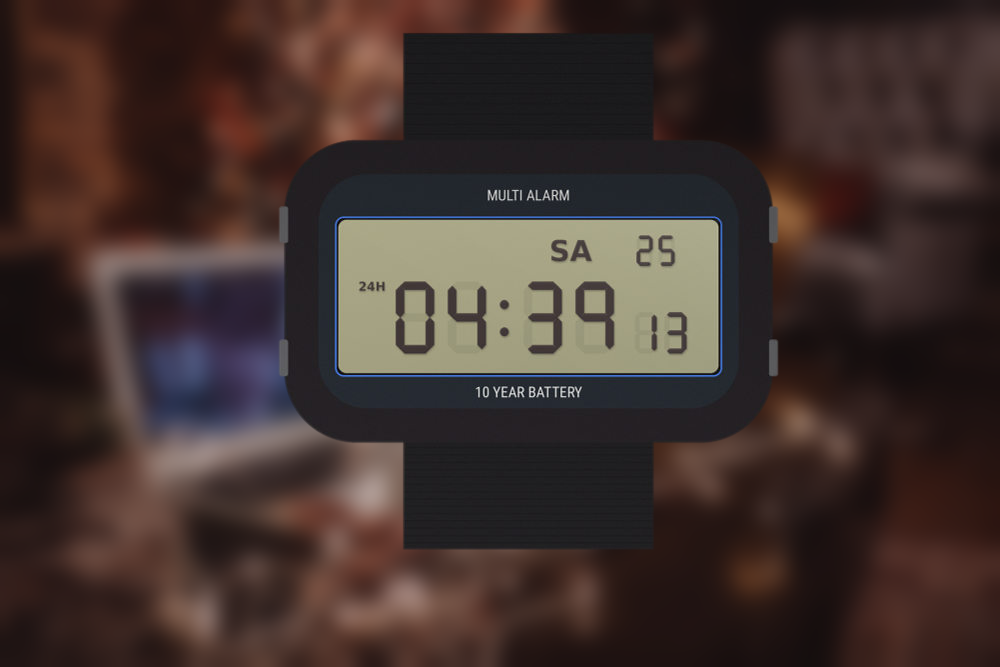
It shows {"hour": 4, "minute": 39, "second": 13}
